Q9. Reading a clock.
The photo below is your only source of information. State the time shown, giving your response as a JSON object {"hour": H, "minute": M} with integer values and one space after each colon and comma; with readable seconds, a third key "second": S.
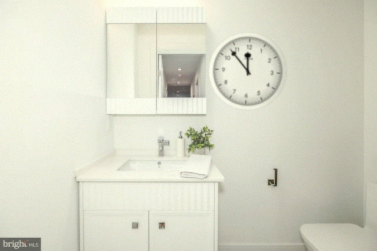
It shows {"hour": 11, "minute": 53}
